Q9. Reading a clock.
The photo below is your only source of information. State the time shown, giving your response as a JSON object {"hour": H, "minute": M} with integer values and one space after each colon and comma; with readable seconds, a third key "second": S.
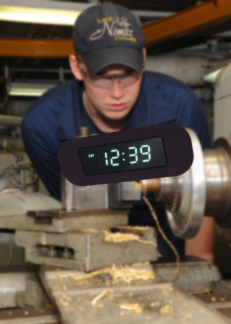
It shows {"hour": 12, "minute": 39}
